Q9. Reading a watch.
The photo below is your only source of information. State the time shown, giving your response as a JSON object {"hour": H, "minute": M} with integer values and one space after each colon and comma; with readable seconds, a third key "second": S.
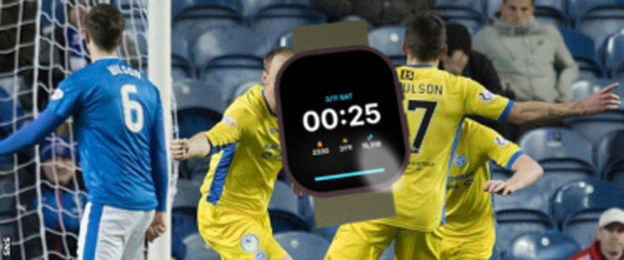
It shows {"hour": 0, "minute": 25}
